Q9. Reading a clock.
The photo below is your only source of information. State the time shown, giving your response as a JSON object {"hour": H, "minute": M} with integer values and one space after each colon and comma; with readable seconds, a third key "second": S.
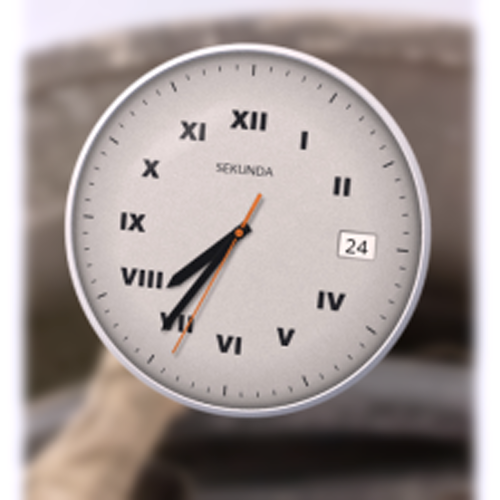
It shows {"hour": 7, "minute": 35, "second": 34}
